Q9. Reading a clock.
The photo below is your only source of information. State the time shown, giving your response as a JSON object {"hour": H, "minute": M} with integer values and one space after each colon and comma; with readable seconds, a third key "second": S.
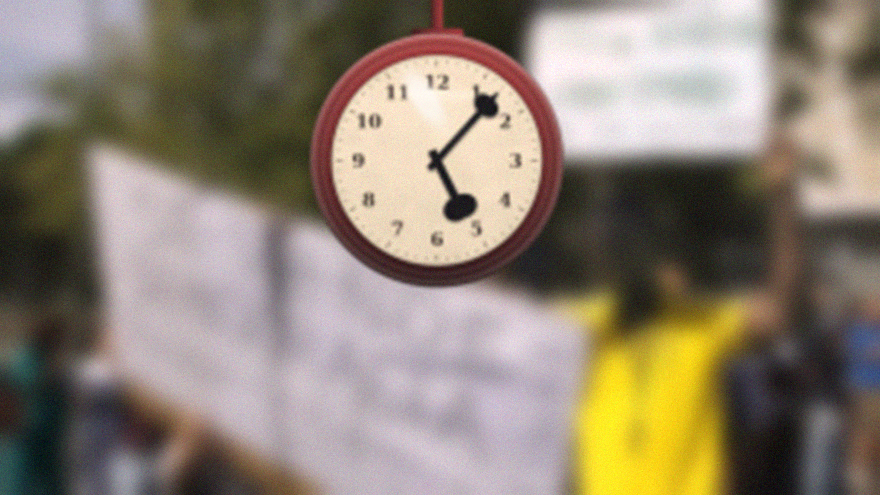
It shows {"hour": 5, "minute": 7}
